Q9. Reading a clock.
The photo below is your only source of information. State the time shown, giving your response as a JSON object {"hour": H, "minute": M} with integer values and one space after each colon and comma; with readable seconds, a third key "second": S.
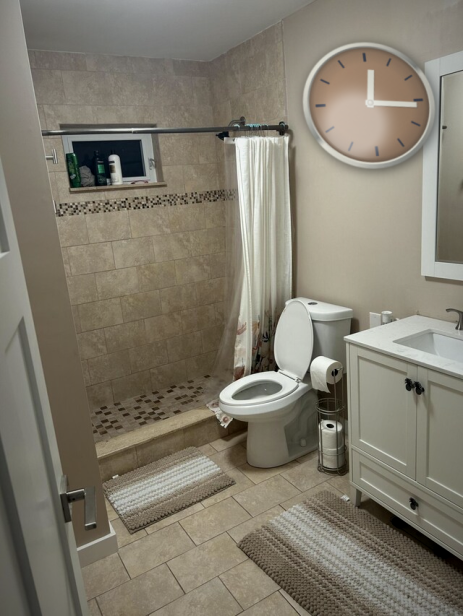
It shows {"hour": 12, "minute": 16}
